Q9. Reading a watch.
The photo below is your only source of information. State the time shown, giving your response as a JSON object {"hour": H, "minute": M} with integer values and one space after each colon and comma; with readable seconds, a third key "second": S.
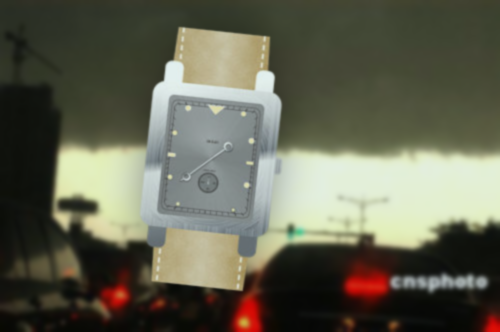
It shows {"hour": 1, "minute": 38}
